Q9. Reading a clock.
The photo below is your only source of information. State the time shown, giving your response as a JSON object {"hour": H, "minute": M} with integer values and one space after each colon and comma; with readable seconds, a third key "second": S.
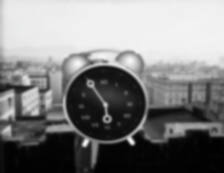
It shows {"hour": 5, "minute": 55}
